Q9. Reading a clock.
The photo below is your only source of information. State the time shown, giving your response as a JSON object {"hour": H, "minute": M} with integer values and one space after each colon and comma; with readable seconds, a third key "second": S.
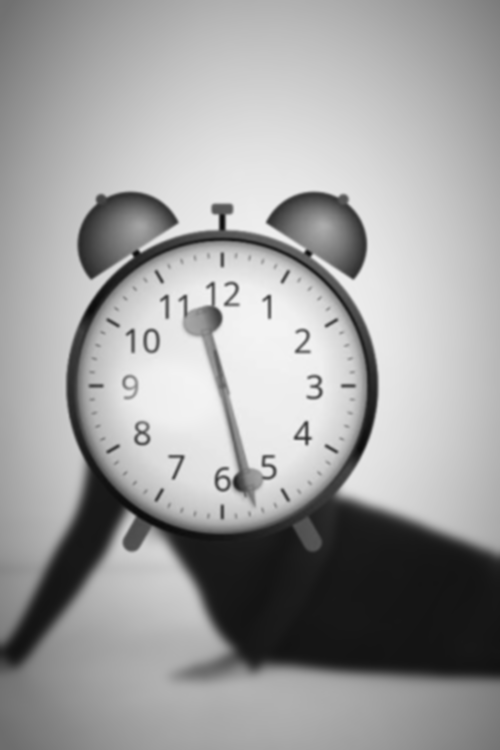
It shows {"hour": 11, "minute": 27, "second": 28}
